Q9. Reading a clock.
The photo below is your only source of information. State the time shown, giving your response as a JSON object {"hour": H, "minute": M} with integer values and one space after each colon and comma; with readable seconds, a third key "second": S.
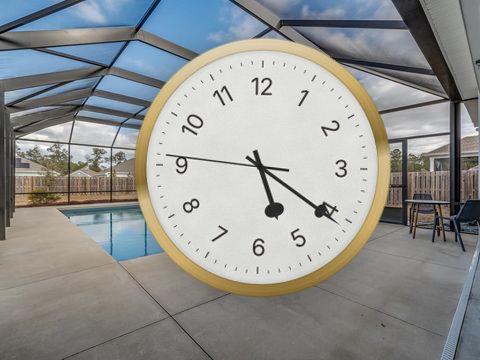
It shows {"hour": 5, "minute": 20, "second": 46}
